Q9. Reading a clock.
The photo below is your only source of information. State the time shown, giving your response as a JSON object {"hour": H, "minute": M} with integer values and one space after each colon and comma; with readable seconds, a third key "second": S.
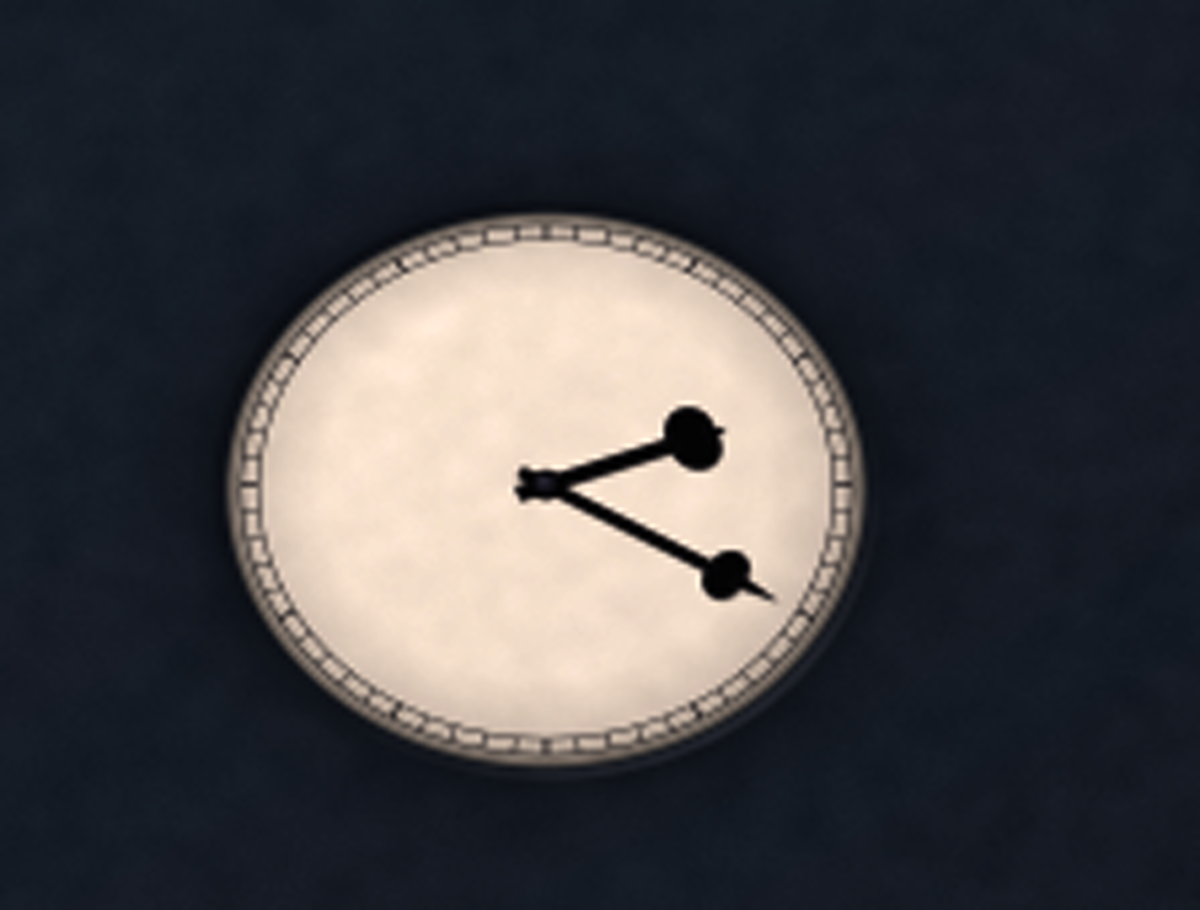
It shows {"hour": 2, "minute": 20}
